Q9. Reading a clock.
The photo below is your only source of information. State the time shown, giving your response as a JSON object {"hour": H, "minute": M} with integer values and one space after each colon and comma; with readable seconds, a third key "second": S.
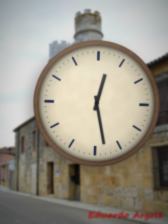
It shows {"hour": 12, "minute": 28}
